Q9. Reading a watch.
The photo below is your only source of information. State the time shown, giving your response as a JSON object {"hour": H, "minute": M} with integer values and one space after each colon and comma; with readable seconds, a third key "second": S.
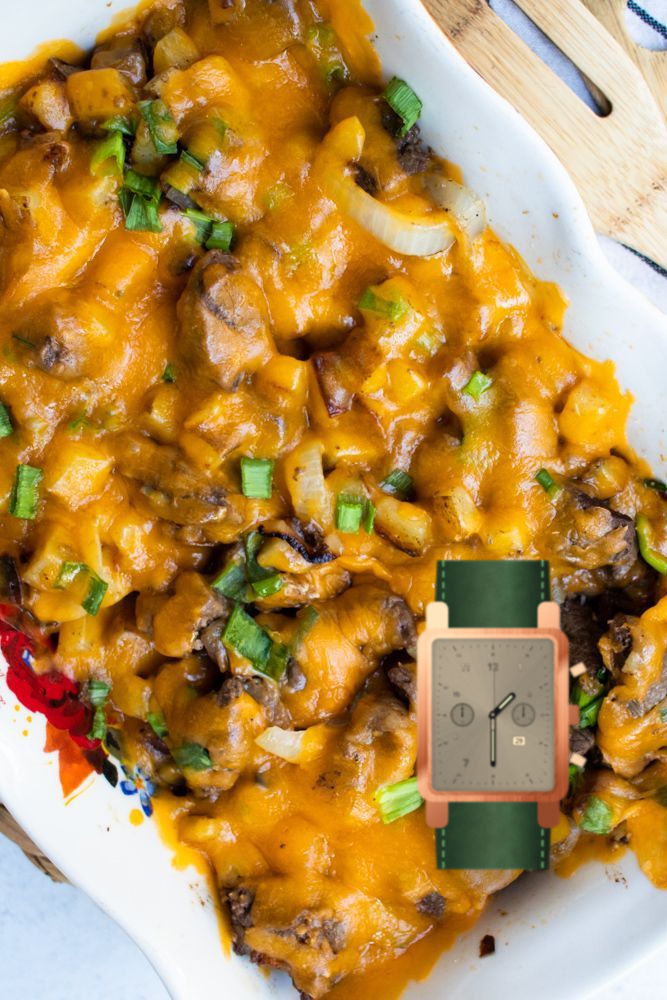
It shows {"hour": 1, "minute": 30}
